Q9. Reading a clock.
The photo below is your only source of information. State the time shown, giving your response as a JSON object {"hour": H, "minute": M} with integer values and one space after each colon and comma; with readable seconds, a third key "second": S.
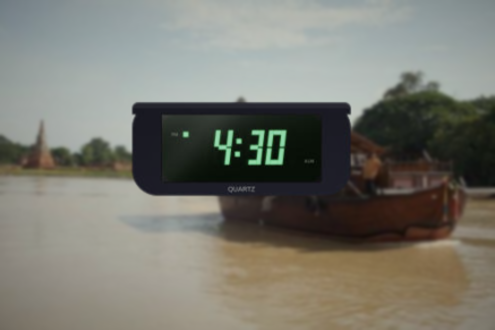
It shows {"hour": 4, "minute": 30}
